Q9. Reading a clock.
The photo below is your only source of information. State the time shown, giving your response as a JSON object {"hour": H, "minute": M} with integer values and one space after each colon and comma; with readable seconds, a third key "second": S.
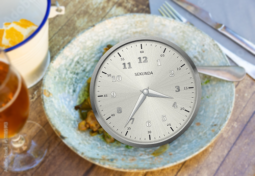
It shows {"hour": 3, "minute": 36}
